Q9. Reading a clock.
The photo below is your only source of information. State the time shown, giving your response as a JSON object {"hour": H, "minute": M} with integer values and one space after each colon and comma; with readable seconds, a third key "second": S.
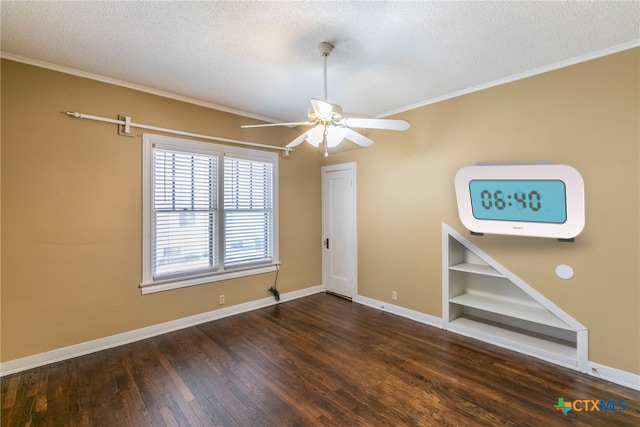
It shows {"hour": 6, "minute": 40}
